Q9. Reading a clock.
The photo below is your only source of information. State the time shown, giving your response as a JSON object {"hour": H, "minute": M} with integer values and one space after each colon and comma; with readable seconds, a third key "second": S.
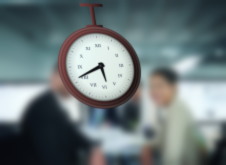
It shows {"hour": 5, "minute": 41}
